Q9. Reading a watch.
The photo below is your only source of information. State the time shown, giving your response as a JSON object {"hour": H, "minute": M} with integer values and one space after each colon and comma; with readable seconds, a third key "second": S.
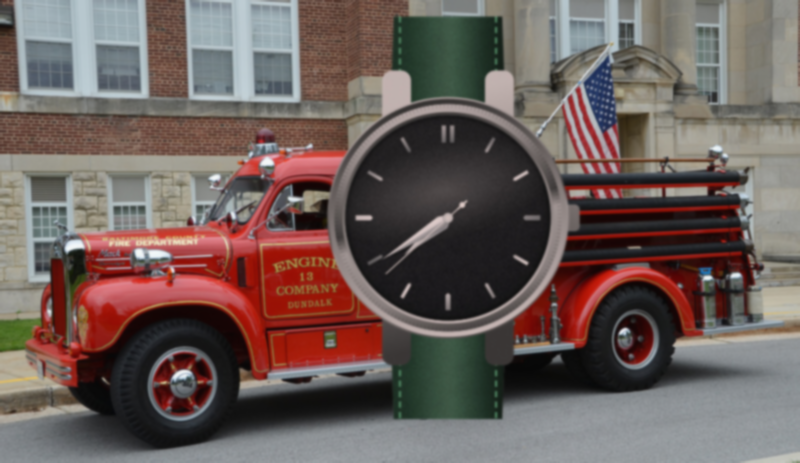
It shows {"hour": 7, "minute": 39, "second": 38}
